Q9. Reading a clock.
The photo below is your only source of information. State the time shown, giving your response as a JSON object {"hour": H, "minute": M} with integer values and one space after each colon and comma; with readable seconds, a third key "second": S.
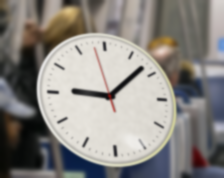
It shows {"hour": 9, "minute": 7, "second": 58}
